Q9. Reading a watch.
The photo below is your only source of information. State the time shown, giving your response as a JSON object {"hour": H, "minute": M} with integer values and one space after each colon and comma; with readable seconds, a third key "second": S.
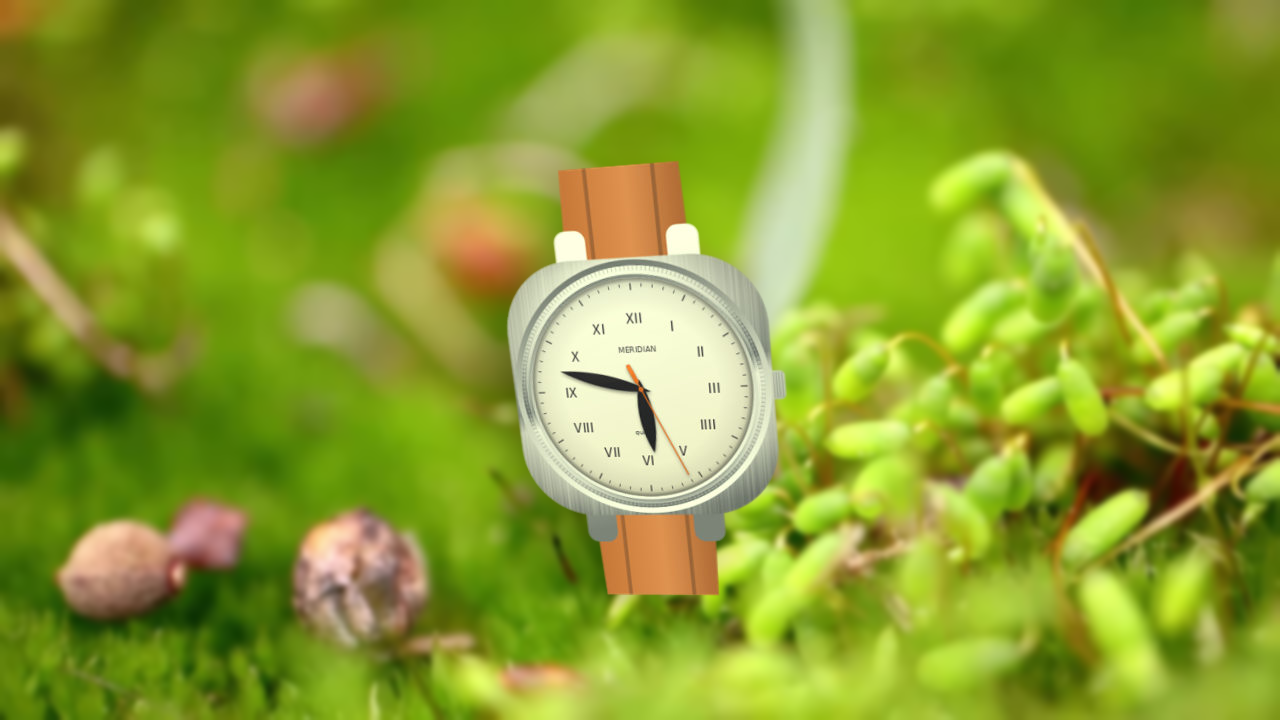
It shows {"hour": 5, "minute": 47, "second": 26}
